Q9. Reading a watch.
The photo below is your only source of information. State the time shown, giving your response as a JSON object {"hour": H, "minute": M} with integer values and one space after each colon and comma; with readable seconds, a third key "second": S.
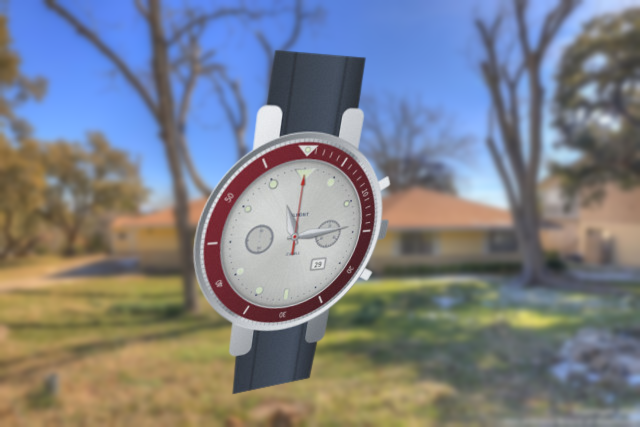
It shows {"hour": 11, "minute": 14}
